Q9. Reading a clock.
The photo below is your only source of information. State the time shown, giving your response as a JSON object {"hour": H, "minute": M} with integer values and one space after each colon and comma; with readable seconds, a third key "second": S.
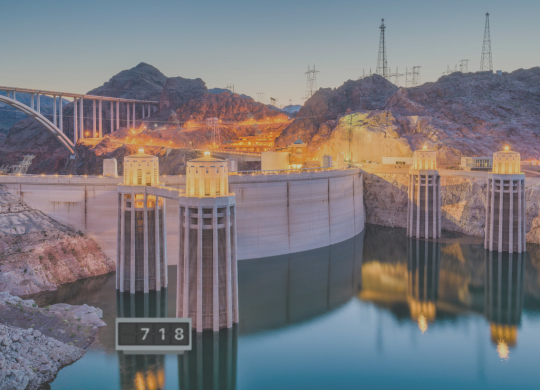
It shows {"hour": 7, "minute": 18}
